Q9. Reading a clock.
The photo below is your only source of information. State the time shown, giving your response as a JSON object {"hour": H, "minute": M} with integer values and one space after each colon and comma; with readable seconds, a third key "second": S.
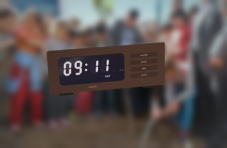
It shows {"hour": 9, "minute": 11}
